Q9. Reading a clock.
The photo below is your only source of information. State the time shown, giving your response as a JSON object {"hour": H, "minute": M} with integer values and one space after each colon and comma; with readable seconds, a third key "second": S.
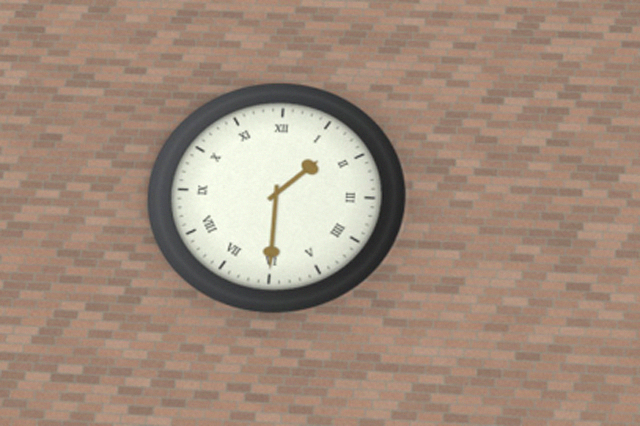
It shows {"hour": 1, "minute": 30}
